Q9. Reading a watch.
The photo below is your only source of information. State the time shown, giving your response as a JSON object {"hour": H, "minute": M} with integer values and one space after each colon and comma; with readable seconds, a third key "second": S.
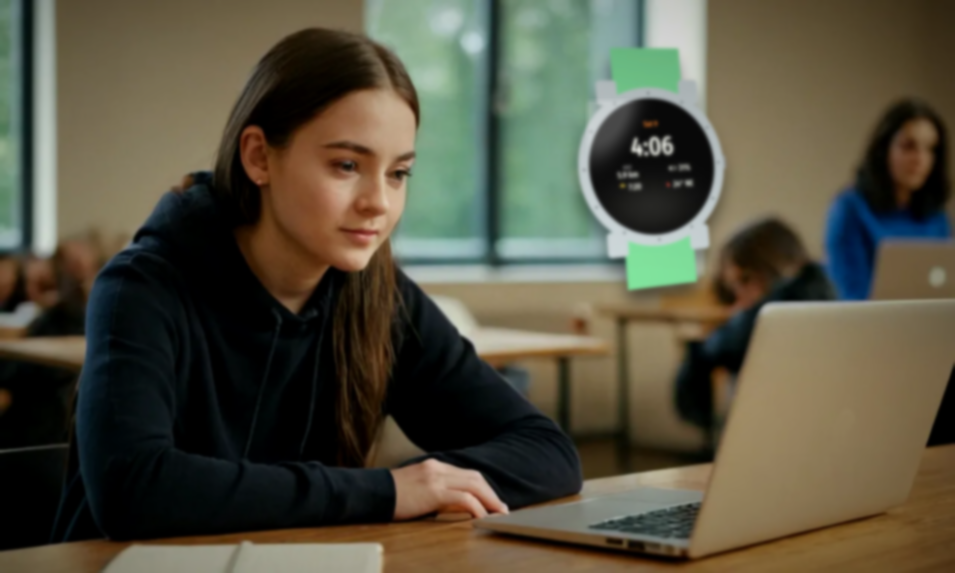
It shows {"hour": 4, "minute": 6}
